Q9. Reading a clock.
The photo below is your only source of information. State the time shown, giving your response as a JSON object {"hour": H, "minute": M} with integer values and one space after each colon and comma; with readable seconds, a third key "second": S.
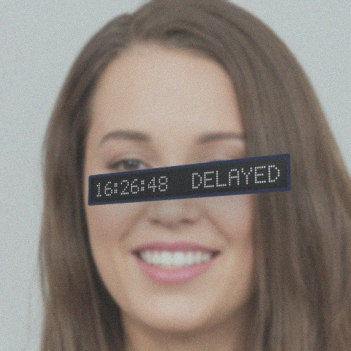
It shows {"hour": 16, "minute": 26, "second": 48}
